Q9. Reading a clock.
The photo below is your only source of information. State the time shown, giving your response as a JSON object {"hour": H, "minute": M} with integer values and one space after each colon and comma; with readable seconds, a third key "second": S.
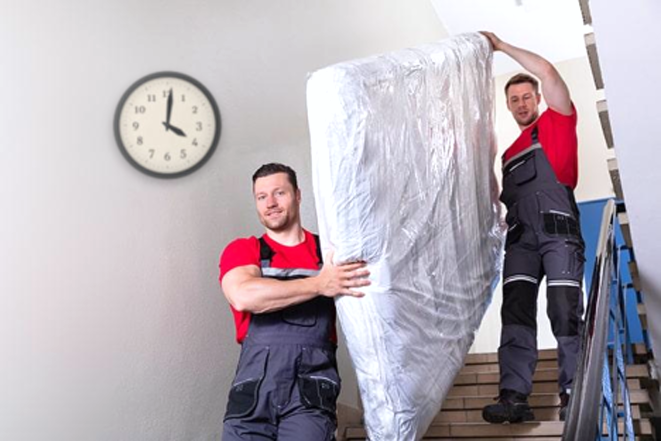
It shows {"hour": 4, "minute": 1}
